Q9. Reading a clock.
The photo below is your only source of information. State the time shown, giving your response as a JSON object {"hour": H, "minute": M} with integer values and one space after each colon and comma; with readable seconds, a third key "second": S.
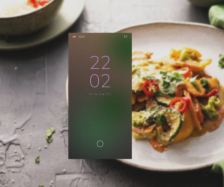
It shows {"hour": 22, "minute": 2}
